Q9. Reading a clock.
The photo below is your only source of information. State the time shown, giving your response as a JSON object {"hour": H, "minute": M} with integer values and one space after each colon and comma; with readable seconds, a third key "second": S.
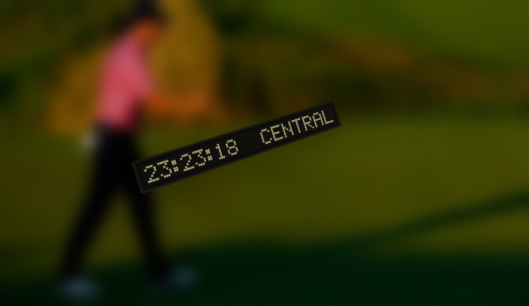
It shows {"hour": 23, "minute": 23, "second": 18}
